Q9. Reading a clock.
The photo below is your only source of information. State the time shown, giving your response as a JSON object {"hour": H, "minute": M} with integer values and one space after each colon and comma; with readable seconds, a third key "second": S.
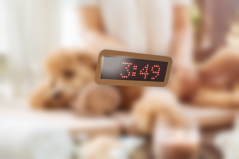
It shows {"hour": 3, "minute": 49}
